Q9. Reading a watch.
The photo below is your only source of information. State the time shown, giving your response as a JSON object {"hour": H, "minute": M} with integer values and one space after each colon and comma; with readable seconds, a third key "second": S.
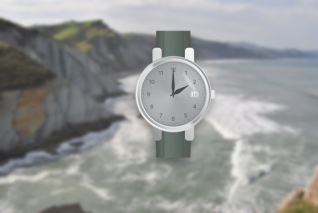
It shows {"hour": 2, "minute": 0}
